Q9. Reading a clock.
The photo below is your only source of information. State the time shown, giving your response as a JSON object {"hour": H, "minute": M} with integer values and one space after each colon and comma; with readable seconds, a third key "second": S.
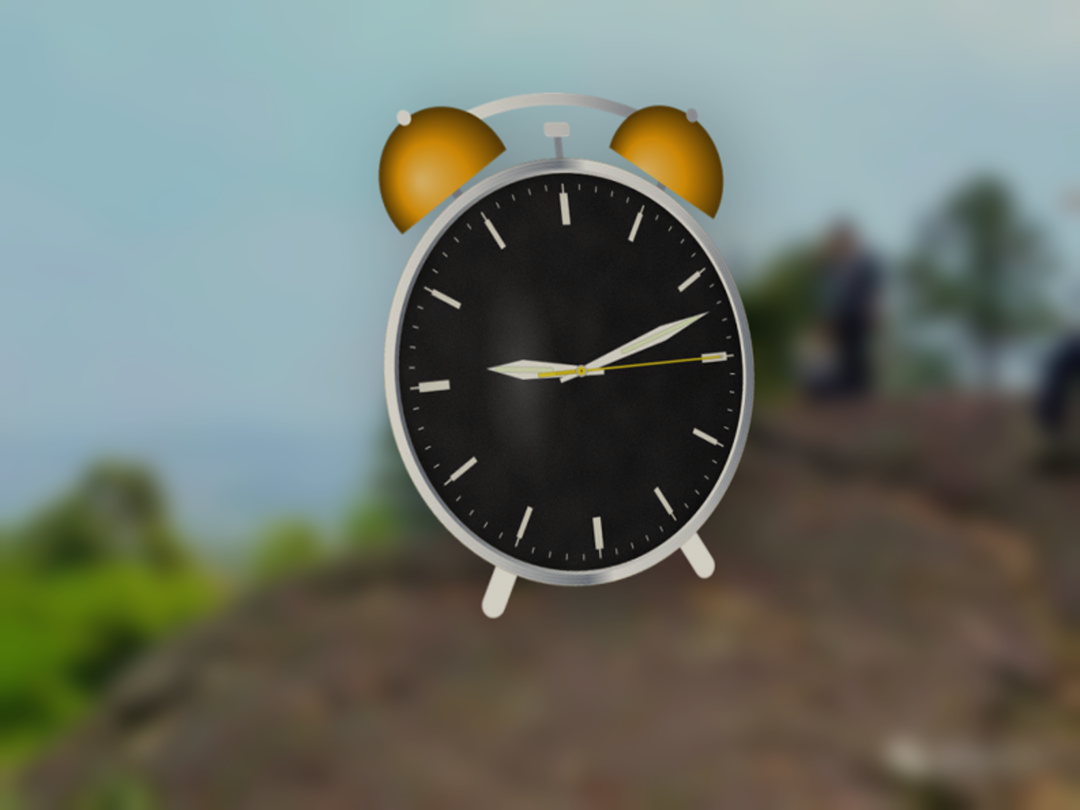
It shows {"hour": 9, "minute": 12, "second": 15}
